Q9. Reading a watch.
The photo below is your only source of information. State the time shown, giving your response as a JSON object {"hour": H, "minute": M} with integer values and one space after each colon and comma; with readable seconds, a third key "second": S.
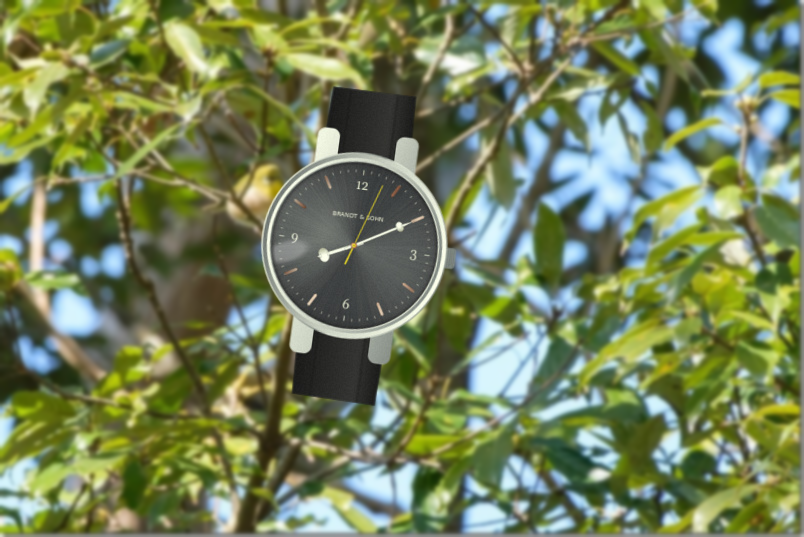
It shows {"hour": 8, "minute": 10, "second": 3}
